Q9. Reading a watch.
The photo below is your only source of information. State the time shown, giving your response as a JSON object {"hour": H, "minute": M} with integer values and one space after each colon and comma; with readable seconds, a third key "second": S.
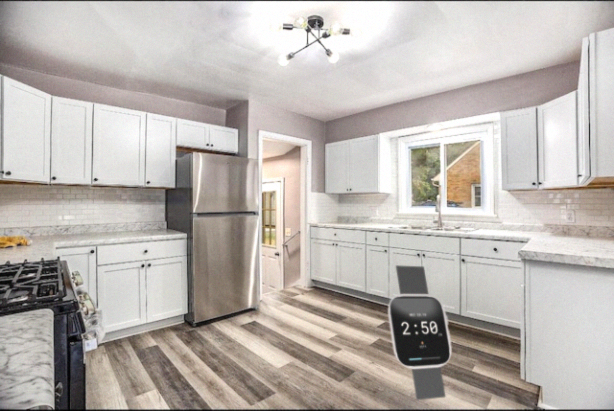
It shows {"hour": 2, "minute": 50}
